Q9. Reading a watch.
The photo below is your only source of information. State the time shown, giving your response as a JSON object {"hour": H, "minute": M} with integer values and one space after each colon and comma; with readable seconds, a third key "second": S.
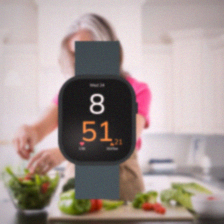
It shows {"hour": 8, "minute": 51}
